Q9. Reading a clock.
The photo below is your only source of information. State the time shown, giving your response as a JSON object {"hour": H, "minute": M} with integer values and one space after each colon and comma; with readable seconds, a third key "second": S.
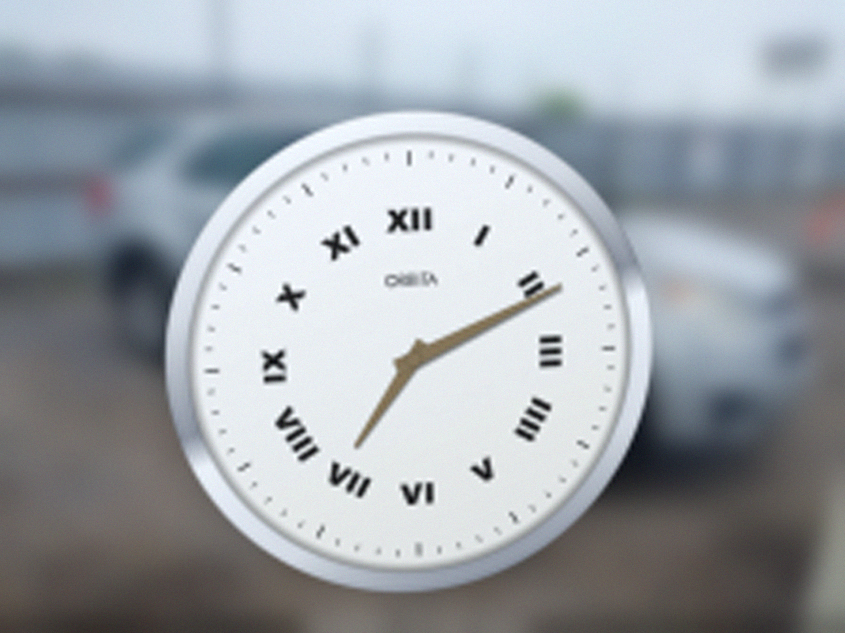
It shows {"hour": 7, "minute": 11}
